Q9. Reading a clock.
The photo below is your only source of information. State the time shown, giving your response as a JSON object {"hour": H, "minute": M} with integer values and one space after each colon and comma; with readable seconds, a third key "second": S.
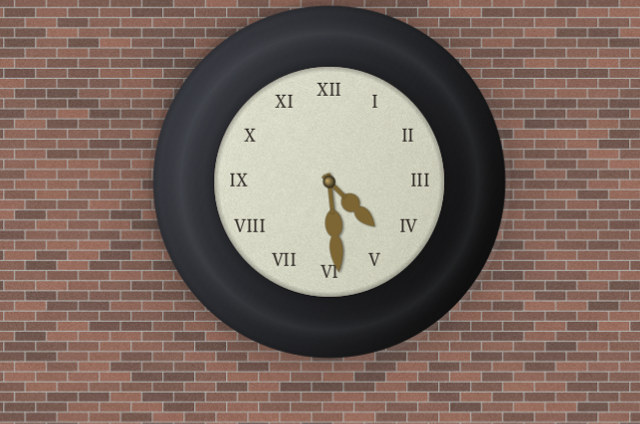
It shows {"hour": 4, "minute": 29}
